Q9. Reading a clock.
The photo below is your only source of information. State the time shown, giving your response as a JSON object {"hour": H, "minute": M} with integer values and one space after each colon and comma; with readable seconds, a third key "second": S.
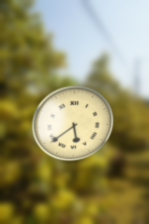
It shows {"hour": 5, "minute": 39}
